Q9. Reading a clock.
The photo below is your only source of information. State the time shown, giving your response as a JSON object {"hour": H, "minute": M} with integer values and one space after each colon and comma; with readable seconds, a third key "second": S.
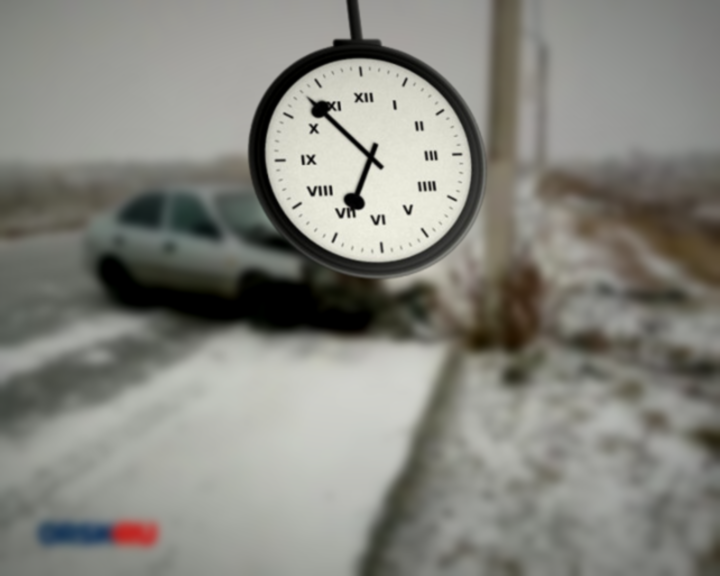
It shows {"hour": 6, "minute": 53}
